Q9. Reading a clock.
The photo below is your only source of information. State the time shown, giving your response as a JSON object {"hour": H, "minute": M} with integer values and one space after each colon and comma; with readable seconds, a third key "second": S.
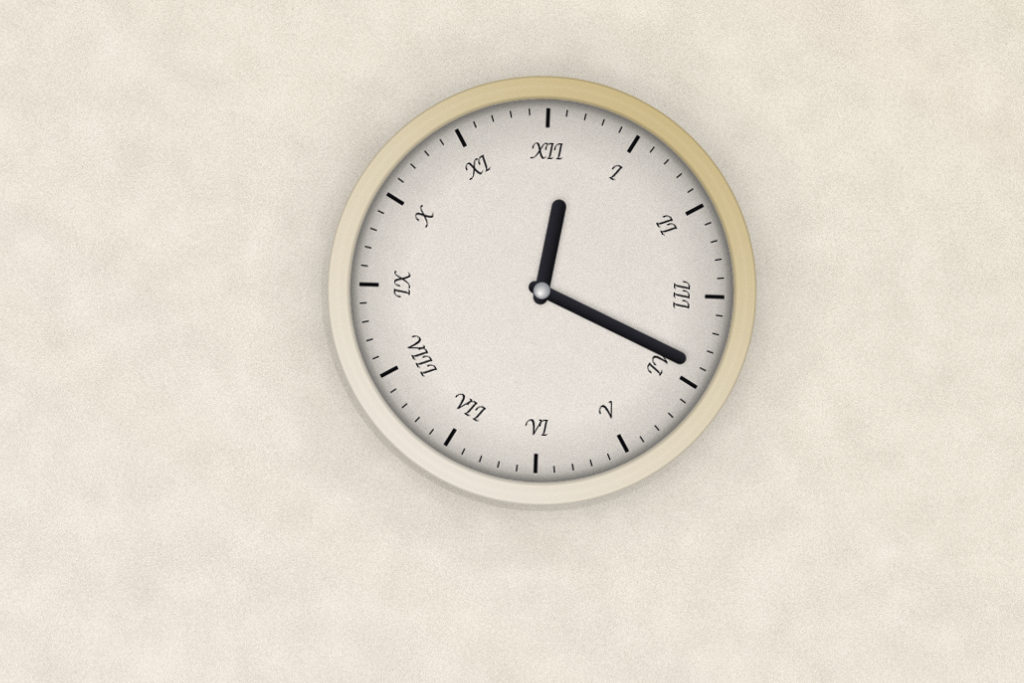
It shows {"hour": 12, "minute": 19}
